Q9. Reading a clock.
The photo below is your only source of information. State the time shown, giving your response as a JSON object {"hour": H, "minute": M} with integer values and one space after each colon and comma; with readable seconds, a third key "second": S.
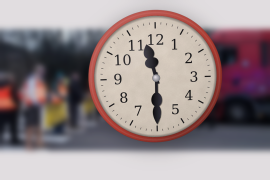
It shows {"hour": 11, "minute": 30}
